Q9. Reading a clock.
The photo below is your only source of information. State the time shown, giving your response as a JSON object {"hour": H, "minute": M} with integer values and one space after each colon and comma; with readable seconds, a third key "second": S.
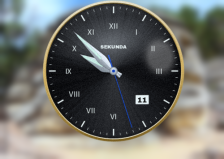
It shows {"hour": 9, "minute": 52, "second": 27}
